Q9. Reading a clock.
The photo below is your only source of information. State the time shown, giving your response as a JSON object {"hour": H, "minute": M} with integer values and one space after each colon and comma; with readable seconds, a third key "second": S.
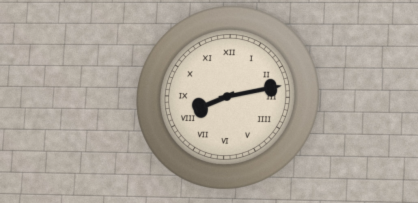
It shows {"hour": 8, "minute": 13}
